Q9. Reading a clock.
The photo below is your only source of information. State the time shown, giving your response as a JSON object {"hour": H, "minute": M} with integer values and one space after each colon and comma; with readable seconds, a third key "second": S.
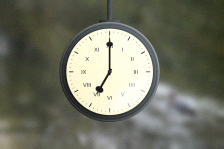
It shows {"hour": 7, "minute": 0}
